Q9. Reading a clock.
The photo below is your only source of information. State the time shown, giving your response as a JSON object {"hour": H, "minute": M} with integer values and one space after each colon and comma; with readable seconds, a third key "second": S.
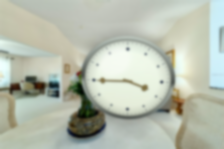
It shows {"hour": 3, "minute": 45}
